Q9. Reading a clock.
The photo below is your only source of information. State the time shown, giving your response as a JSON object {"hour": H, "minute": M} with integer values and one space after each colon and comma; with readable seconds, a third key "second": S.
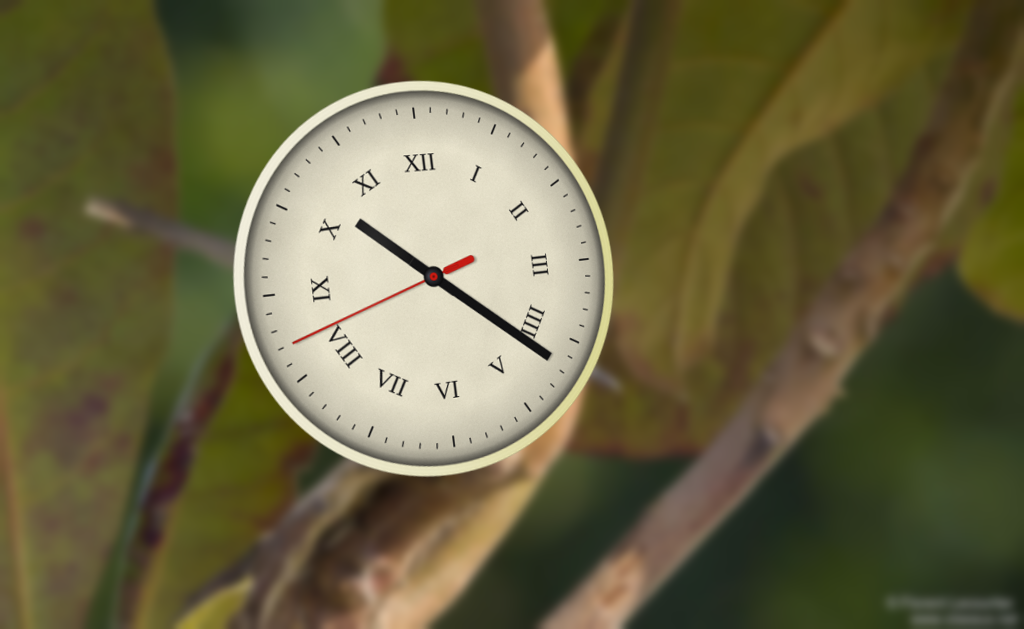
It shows {"hour": 10, "minute": 21, "second": 42}
